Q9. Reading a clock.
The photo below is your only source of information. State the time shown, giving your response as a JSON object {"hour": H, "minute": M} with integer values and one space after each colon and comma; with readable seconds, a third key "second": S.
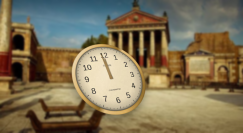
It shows {"hour": 11, "minute": 59}
